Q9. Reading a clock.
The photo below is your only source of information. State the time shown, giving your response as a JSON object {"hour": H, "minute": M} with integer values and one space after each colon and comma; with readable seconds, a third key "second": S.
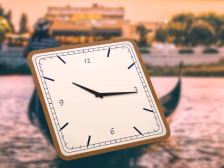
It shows {"hour": 10, "minute": 16}
